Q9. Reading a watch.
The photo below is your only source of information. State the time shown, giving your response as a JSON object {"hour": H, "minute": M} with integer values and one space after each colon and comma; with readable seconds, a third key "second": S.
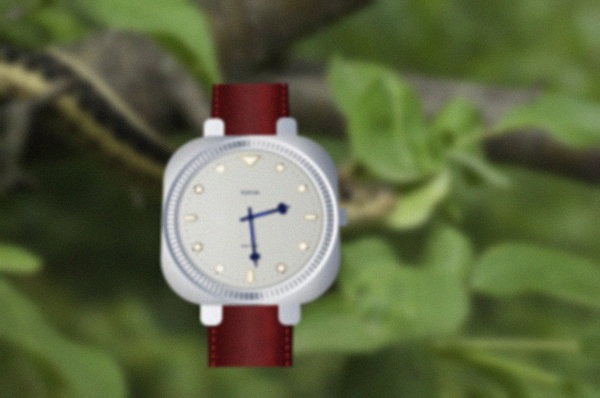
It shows {"hour": 2, "minute": 29}
